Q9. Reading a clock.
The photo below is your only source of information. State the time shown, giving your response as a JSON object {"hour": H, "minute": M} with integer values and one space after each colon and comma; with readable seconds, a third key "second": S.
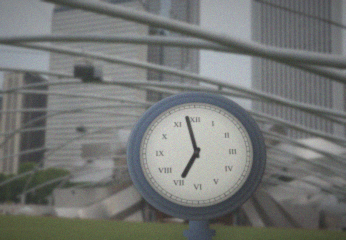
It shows {"hour": 6, "minute": 58}
